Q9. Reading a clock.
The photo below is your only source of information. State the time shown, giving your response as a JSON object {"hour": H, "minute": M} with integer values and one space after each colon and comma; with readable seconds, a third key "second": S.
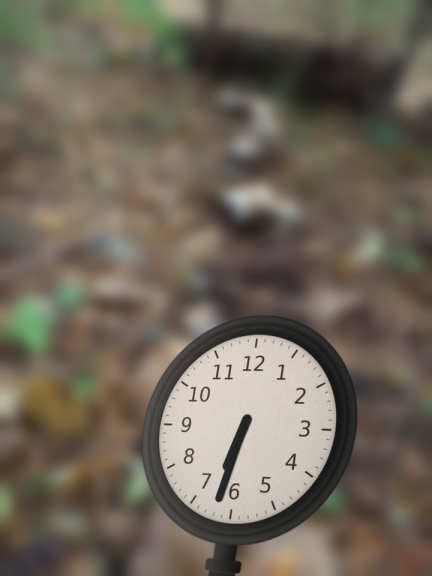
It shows {"hour": 6, "minute": 32}
